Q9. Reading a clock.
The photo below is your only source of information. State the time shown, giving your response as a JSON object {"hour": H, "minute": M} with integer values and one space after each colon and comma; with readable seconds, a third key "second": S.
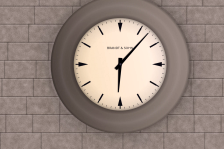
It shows {"hour": 6, "minute": 7}
